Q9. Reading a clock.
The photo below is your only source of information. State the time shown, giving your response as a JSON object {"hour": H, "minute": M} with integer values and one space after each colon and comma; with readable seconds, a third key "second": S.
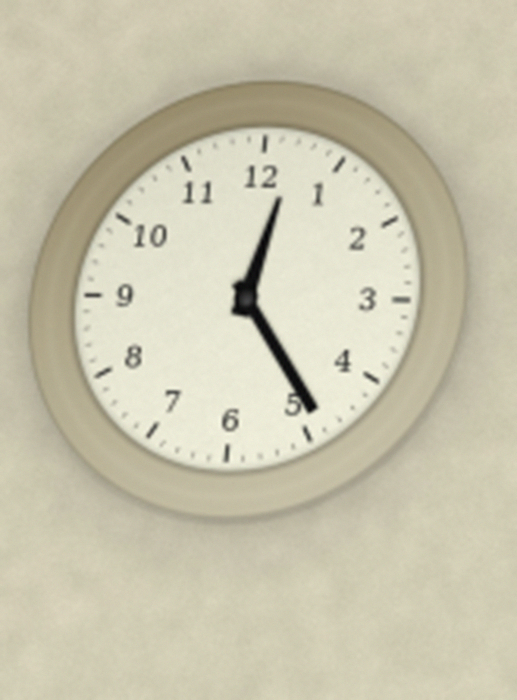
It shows {"hour": 12, "minute": 24}
